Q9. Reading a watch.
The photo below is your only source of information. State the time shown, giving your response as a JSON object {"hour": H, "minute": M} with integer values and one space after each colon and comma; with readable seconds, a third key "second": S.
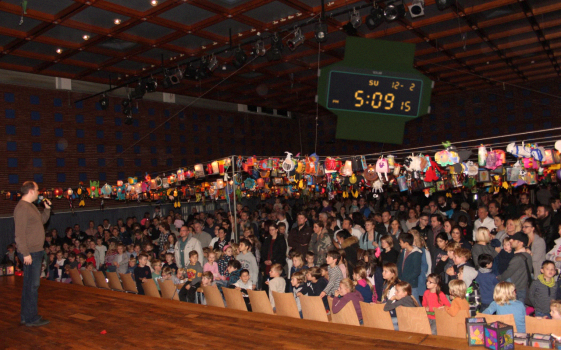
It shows {"hour": 5, "minute": 9, "second": 15}
